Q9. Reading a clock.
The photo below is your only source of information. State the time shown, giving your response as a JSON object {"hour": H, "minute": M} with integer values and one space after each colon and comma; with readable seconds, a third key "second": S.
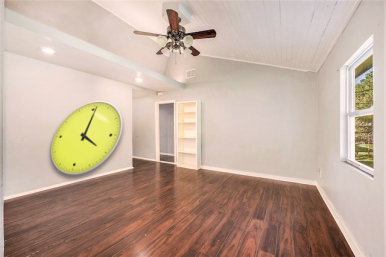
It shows {"hour": 4, "minute": 1}
